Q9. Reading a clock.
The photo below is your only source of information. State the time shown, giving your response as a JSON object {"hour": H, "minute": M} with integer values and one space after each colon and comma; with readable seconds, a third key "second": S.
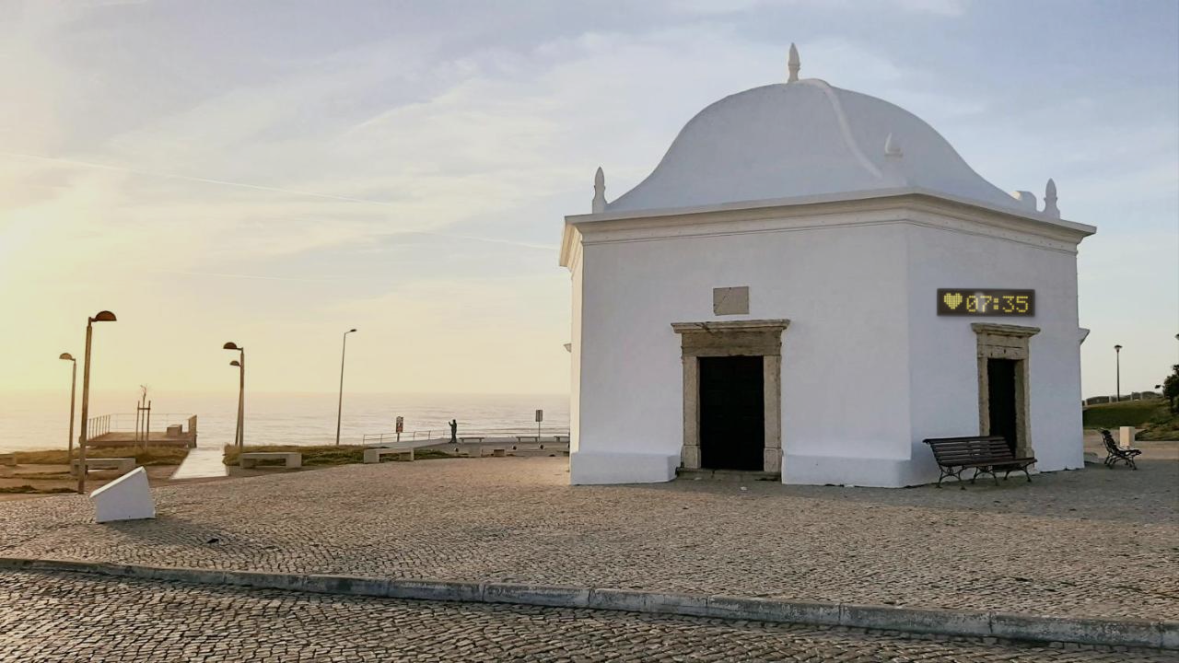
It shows {"hour": 7, "minute": 35}
